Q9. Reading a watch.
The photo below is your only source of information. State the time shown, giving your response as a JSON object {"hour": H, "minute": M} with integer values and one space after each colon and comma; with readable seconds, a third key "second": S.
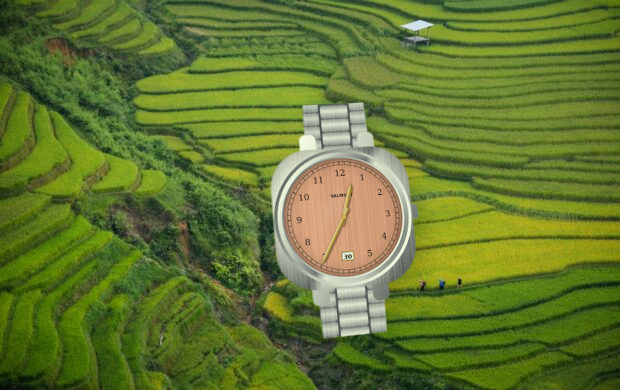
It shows {"hour": 12, "minute": 35}
